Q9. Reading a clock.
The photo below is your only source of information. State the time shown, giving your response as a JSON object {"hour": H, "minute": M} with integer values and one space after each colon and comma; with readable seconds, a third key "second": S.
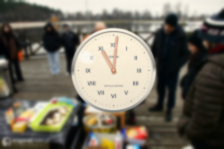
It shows {"hour": 11, "minute": 1}
